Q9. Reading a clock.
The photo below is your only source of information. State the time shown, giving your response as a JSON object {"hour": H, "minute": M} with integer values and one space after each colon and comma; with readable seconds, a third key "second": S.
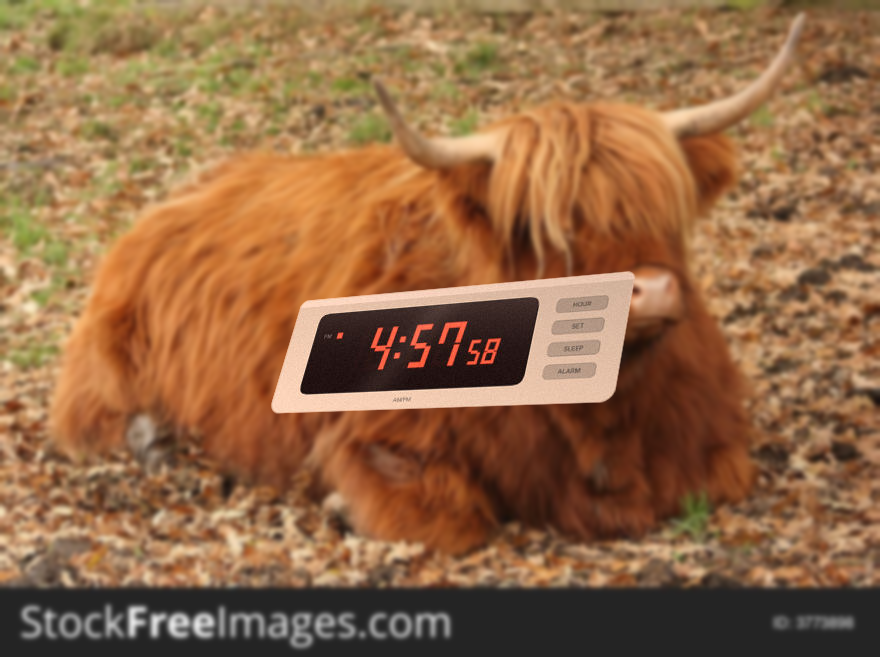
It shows {"hour": 4, "minute": 57, "second": 58}
